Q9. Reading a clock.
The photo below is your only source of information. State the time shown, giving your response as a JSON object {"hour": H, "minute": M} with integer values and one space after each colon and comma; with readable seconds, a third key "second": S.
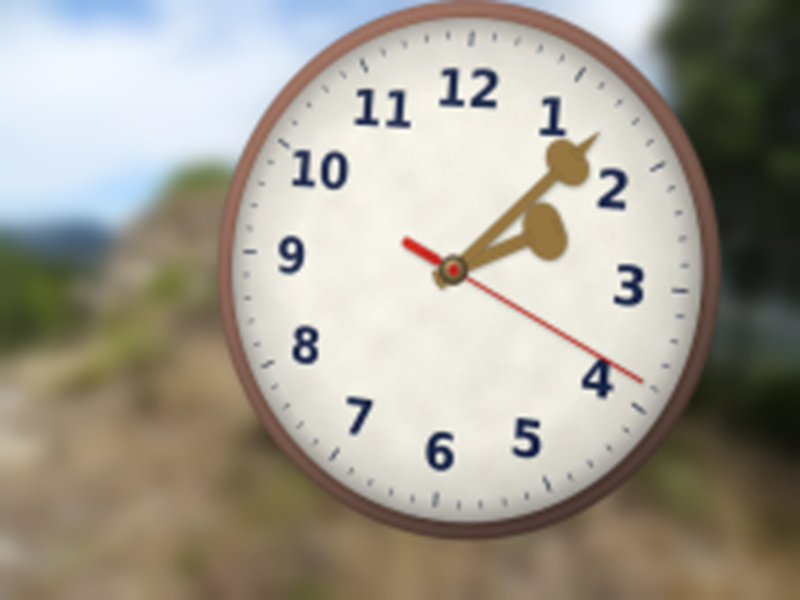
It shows {"hour": 2, "minute": 7, "second": 19}
